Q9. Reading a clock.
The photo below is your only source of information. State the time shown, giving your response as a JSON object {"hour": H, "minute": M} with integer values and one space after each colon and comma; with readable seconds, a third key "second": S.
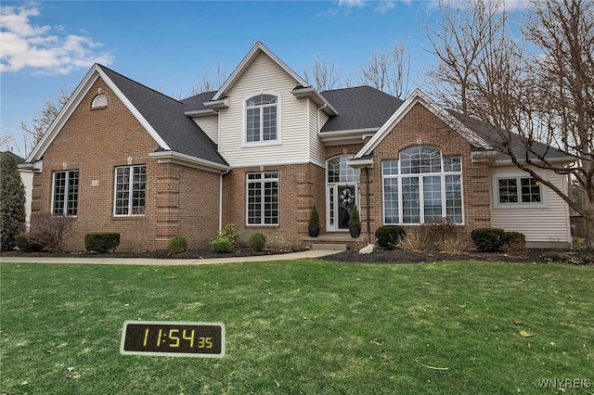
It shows {"hour": 11, "minute": 54, "second": 35}
